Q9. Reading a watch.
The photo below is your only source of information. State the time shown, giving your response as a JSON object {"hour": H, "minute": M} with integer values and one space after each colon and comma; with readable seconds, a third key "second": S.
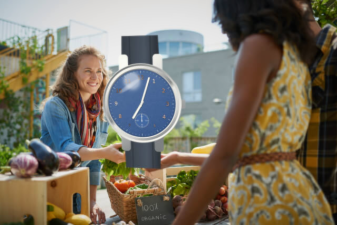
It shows {"hour": 7, "minute": 3}
